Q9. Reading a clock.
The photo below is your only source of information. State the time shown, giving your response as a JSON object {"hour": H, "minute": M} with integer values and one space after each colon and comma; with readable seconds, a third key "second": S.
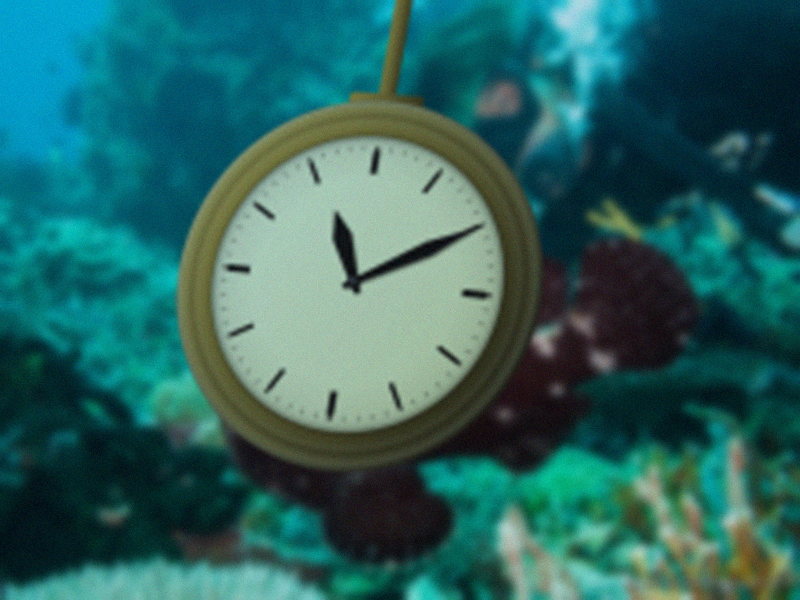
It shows {"hour": 11, "minute": 10}
